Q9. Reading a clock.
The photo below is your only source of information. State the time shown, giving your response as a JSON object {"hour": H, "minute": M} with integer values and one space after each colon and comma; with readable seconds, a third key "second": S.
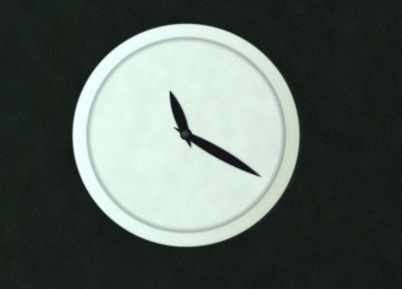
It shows {"hour": 11, "minute": 20}
